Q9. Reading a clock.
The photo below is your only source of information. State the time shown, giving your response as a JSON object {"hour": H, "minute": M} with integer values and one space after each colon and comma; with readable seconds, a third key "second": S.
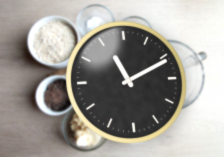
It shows {"hour": 11, "minute": 11}
